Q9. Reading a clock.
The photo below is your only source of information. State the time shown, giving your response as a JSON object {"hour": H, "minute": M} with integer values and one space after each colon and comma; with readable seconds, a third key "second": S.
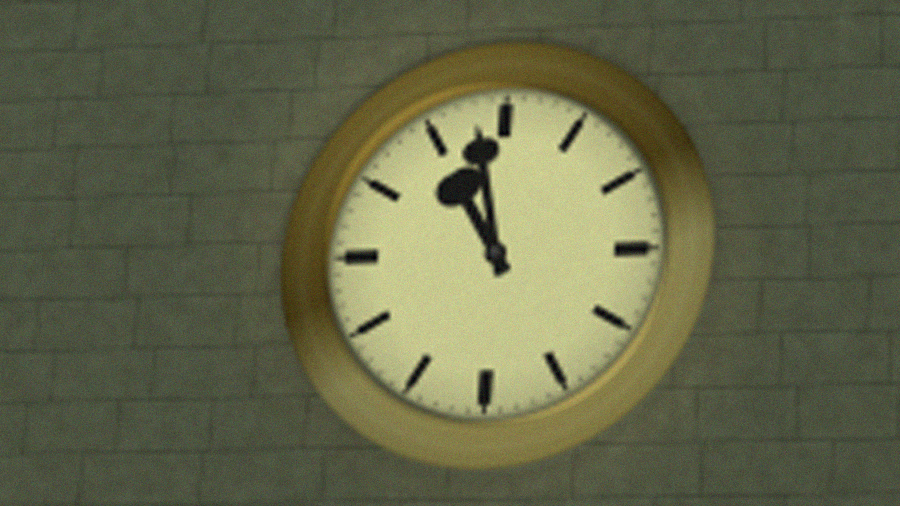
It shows {"hour": 10, "minute": 58}
